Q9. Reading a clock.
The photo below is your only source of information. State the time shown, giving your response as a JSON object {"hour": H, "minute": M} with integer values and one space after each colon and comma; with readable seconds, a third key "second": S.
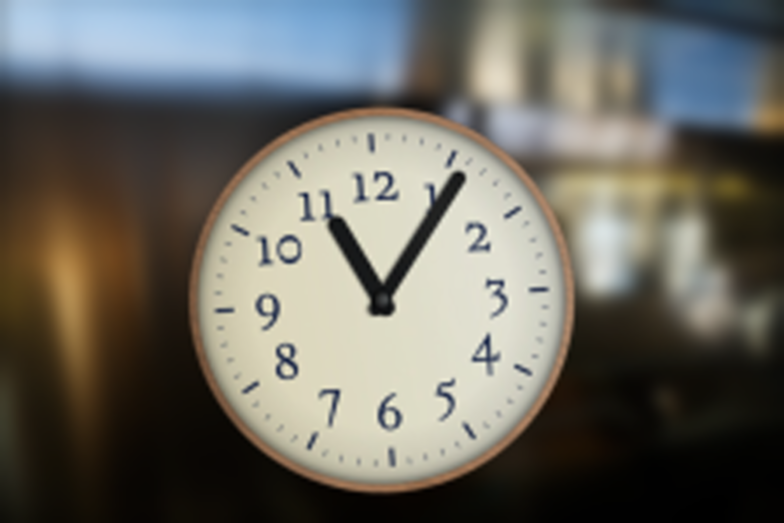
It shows {"hour": 11, "minute": 6}
